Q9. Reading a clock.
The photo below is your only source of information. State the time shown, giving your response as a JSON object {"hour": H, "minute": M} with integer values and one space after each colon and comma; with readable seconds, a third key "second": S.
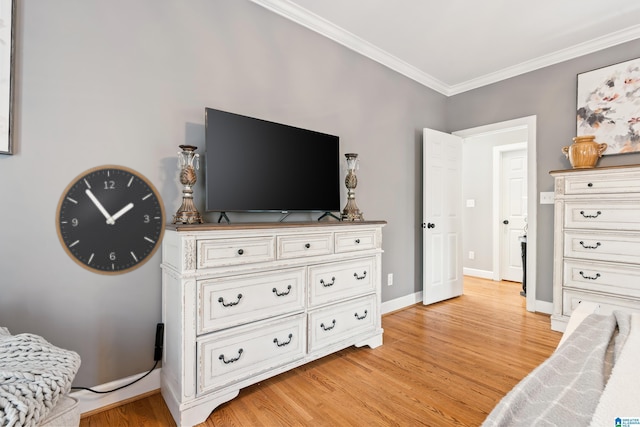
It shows {"hour": 1, "minute": 54}
